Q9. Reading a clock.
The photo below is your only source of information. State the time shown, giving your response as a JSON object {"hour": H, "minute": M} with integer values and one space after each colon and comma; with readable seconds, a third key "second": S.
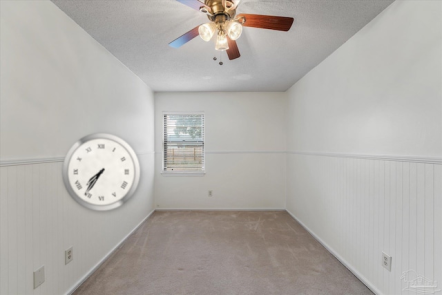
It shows {"hour": 7, "minute": 36}
